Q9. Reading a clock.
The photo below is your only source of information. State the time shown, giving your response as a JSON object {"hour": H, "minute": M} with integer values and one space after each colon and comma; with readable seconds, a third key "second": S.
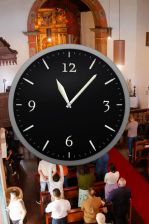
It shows {"hour": 11, "minute": 7}
